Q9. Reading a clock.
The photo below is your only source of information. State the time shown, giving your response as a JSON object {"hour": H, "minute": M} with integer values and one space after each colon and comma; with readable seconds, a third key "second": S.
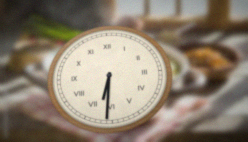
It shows {"hour": 6, "minute": 31}
